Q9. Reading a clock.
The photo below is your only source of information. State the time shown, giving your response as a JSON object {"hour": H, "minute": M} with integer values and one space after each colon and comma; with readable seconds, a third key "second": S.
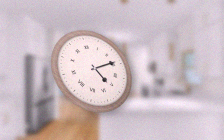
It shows {"hour": 5, "minute": 14}
